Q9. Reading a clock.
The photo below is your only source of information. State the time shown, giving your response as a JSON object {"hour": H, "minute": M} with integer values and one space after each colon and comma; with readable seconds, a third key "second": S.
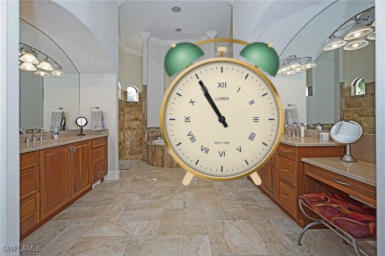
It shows {"hour": 10, "minute": 55}
